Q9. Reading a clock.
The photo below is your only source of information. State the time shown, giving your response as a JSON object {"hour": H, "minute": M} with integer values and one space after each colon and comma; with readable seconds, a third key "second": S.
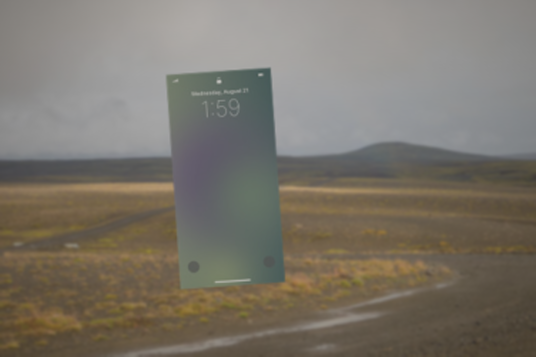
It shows {"hour": 1, "minute": 59}
